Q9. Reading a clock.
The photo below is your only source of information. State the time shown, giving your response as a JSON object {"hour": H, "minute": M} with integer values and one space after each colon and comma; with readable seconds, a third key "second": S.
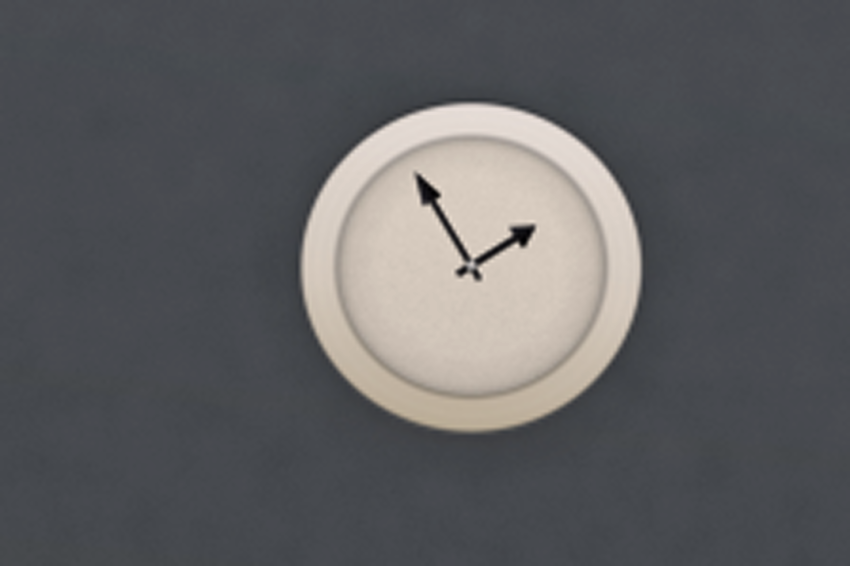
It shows {"hour": 1, "minute": 55}
